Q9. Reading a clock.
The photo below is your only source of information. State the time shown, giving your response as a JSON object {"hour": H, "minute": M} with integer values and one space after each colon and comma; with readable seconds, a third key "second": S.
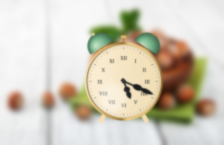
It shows {"hour": 5, "minute": 19}
